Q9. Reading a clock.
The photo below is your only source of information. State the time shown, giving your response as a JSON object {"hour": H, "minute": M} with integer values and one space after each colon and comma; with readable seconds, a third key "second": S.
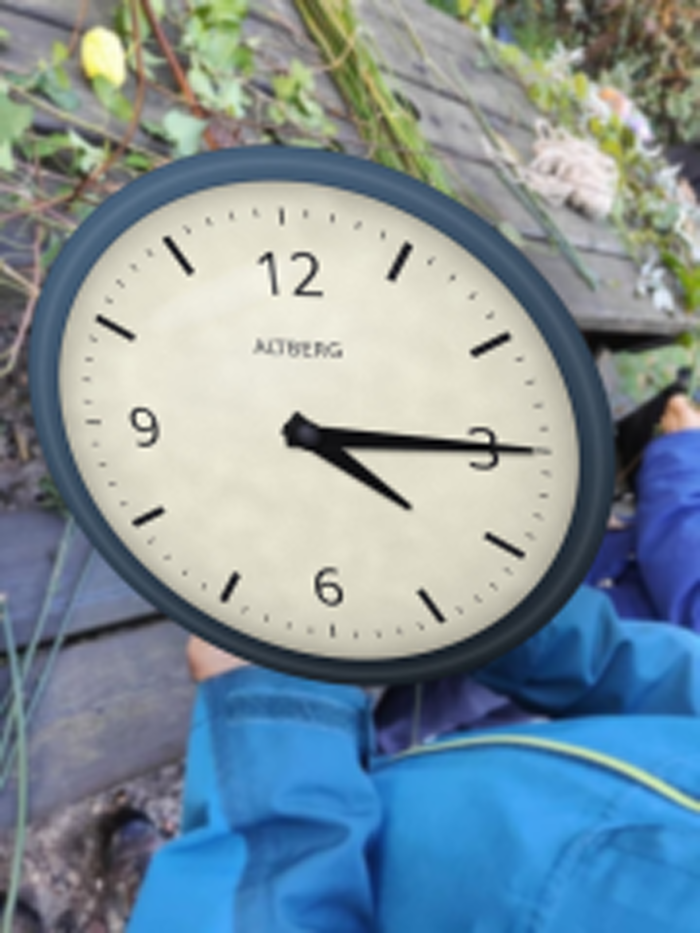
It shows {"hour": 4, "minute": 15}
